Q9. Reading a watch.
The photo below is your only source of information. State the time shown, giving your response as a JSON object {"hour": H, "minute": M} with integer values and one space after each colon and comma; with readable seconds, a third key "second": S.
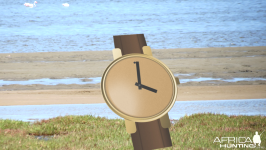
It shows {"hour": 4, "minute": 1}
